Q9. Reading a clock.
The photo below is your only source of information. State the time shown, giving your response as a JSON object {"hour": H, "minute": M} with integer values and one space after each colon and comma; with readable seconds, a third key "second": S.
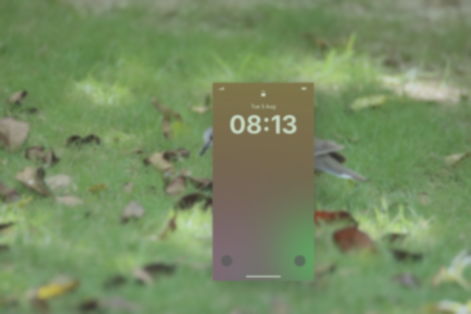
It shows {"hour": 8, "minute": 13}
